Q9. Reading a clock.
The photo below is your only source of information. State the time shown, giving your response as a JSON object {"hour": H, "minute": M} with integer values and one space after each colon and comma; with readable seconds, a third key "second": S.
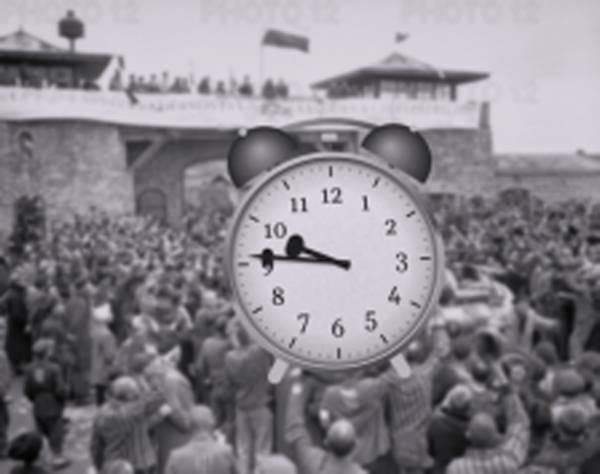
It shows {"hour": 9, "minute": 46}
